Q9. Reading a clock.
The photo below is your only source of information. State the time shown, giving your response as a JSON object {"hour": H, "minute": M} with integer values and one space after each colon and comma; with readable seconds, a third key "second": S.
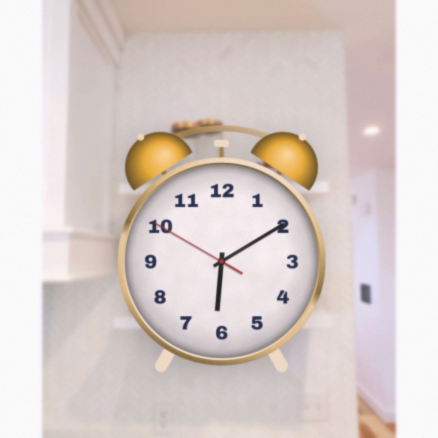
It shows {"hour": 6, "minute": 9, "second": 50}
